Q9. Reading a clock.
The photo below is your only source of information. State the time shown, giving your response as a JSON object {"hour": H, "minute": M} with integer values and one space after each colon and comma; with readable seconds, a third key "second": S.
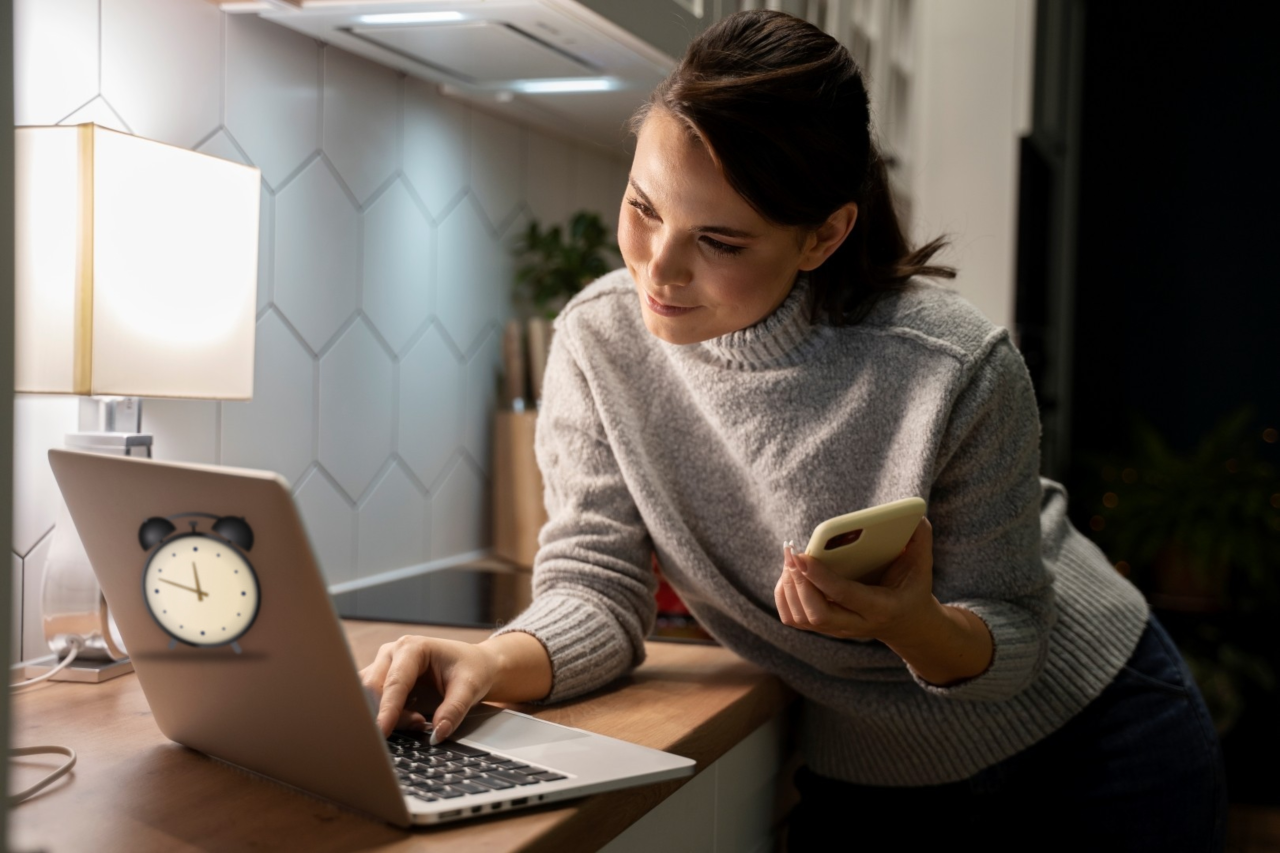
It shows {"hour": 11, "minute": 48}
